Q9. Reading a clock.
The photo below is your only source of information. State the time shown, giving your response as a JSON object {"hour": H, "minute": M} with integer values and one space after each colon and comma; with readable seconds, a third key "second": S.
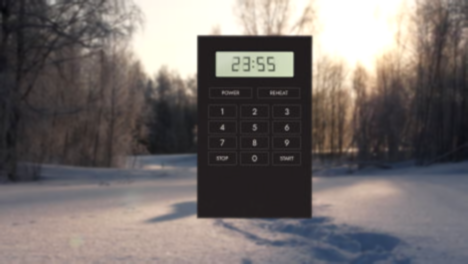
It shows {"hour": 23, "minute": 55}
